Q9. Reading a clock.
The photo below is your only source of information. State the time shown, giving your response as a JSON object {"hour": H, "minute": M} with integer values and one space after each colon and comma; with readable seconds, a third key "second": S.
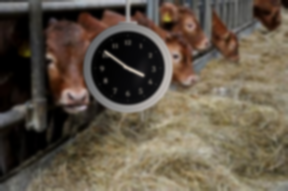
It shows {"hour": 3, "minute": 51}
